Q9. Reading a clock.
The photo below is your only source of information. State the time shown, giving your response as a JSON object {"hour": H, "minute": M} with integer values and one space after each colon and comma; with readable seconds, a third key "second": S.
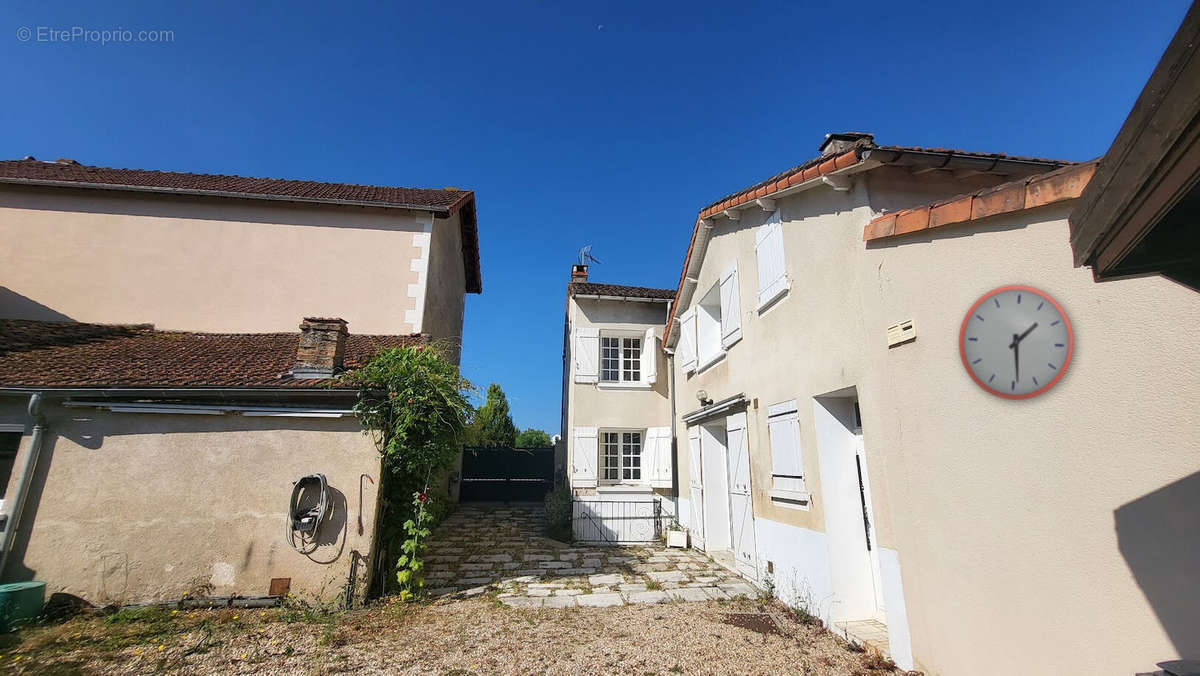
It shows {"hour": 1, "minute": 29}
